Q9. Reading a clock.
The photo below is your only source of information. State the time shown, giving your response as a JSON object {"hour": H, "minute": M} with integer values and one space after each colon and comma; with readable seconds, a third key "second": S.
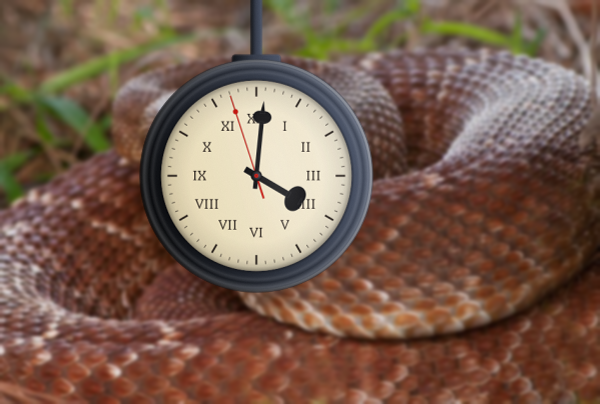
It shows {"hour": 4, "minute": 0, "second": 57}
